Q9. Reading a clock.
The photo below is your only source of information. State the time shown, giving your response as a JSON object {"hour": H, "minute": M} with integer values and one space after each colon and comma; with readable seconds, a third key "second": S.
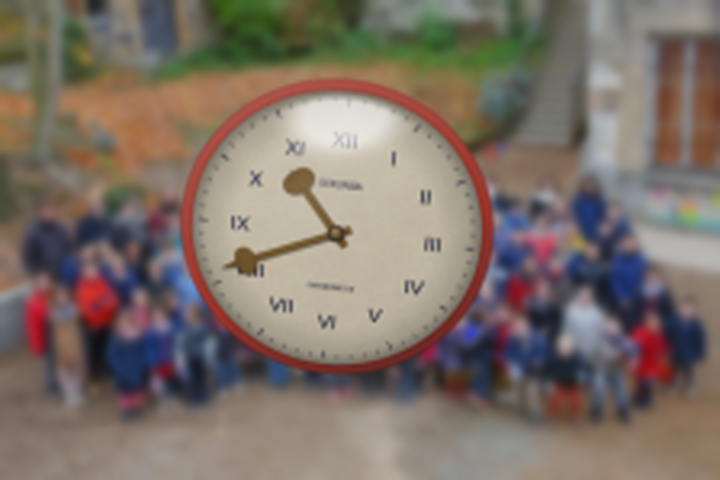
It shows {"hour": 10, "minute": 41}
